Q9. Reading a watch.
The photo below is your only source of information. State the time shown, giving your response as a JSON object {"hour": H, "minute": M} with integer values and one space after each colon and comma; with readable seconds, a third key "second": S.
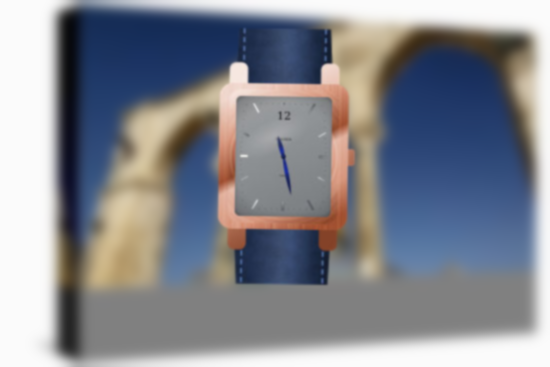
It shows {"hour": 11, "minute": 28}
